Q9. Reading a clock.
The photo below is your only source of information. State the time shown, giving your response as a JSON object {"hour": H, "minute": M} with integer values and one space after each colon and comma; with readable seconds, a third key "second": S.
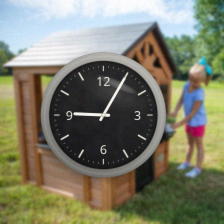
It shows {"hour": 9, "minute": 5}
